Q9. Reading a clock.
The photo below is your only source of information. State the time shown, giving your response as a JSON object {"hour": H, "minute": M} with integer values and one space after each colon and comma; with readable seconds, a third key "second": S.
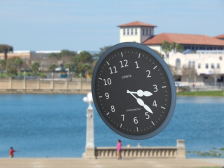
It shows {"hour": 3, "minute": 23}
